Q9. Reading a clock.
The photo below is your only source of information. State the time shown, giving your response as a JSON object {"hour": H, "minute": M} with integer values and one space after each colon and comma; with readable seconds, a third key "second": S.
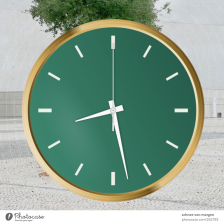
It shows {"hour": 8, "minute": 28, "second": 0}
